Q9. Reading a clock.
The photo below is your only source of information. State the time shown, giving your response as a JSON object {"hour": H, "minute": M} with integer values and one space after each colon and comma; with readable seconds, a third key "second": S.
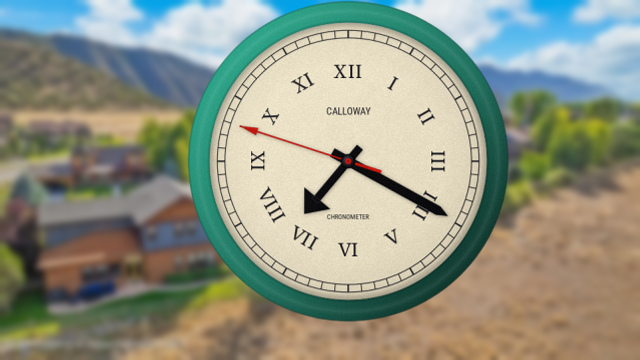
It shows {"hour": 7, "minute": 19, "second": 48}
